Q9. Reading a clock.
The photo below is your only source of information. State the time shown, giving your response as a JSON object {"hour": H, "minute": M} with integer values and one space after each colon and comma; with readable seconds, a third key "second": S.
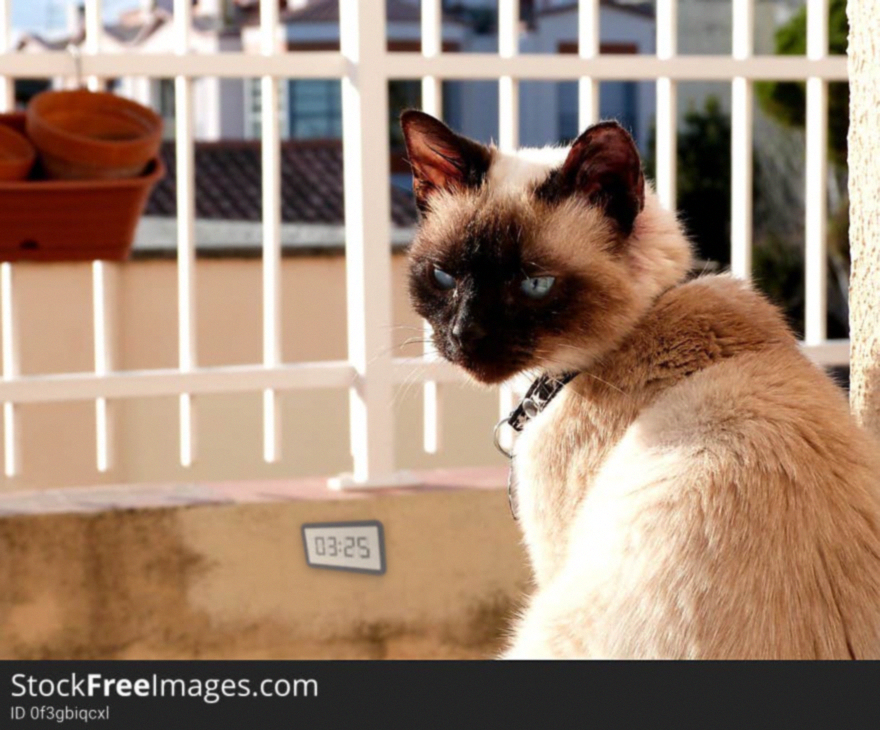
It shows {"hour": 3, "minute": 25}
